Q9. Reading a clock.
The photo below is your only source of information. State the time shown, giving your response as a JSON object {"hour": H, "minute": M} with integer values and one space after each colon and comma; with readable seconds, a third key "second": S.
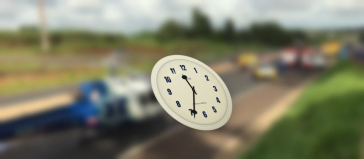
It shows {"hour": 11, "minute": 34}
